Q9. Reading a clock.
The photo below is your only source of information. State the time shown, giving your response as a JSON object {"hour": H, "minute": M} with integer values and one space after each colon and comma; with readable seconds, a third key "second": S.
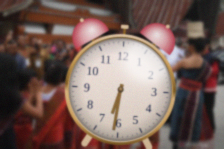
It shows {"hour": 6, "minute": 31}
